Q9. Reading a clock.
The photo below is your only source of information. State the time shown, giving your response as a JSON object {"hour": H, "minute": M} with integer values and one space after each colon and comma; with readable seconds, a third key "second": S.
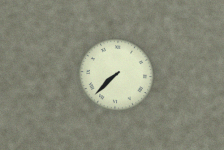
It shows {"hour": 7, "minute": 37}
